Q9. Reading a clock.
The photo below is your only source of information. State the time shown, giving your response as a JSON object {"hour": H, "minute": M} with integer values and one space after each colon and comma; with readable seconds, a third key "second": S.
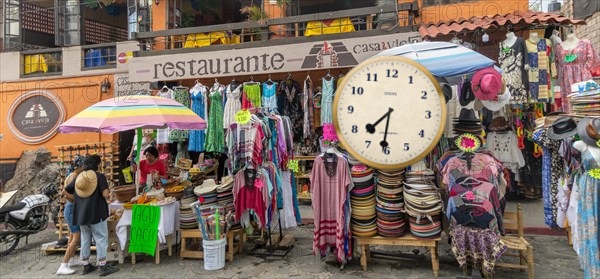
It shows {"hour": 7, "minute": 31}
